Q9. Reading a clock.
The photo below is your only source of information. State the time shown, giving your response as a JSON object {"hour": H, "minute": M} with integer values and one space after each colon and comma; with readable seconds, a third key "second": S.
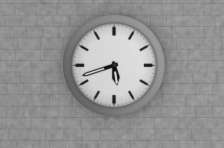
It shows {"hour": 5, "minute": 42}
